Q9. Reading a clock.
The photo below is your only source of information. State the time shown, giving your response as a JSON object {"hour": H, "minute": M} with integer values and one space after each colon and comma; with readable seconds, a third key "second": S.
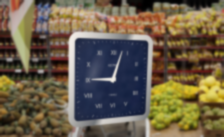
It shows {"hour": 9, "minute": 3}
